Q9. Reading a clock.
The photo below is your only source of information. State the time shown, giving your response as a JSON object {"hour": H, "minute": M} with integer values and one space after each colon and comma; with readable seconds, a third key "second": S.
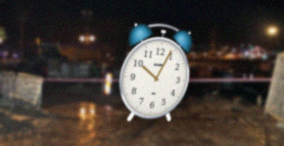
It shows {"hour": 10, "minute": 4}
